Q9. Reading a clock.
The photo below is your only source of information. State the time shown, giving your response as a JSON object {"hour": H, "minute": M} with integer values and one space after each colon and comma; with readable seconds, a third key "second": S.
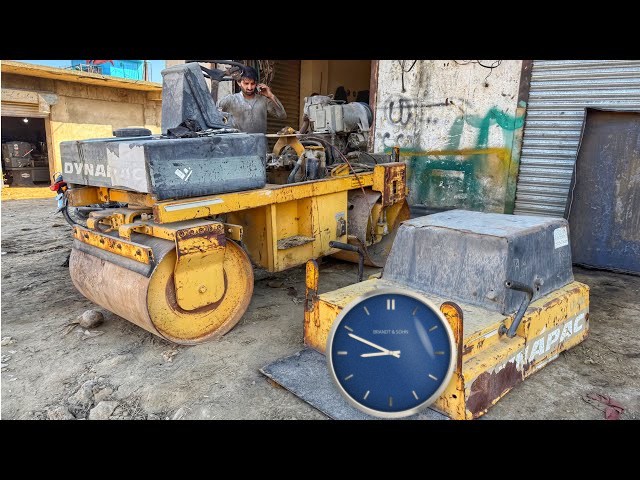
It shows {"hour": 8, "minute": 49}
